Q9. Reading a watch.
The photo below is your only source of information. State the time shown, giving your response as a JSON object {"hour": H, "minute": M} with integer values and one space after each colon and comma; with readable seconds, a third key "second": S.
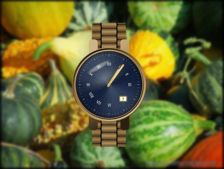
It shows {"hour": 1, "minute": 6}
